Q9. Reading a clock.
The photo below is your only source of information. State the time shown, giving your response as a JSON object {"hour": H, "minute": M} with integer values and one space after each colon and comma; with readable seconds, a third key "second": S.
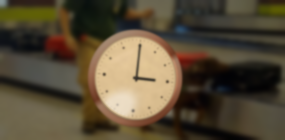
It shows {"hour": 3, "minute": 0}
